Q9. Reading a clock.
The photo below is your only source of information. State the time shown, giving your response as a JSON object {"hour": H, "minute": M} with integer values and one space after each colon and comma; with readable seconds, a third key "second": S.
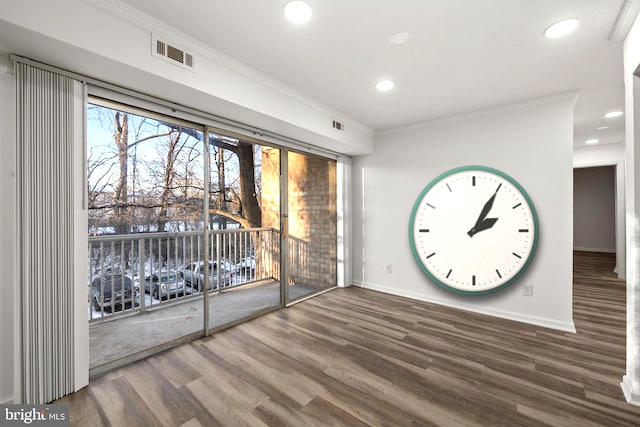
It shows {"hour": 2, "minute": 5}
